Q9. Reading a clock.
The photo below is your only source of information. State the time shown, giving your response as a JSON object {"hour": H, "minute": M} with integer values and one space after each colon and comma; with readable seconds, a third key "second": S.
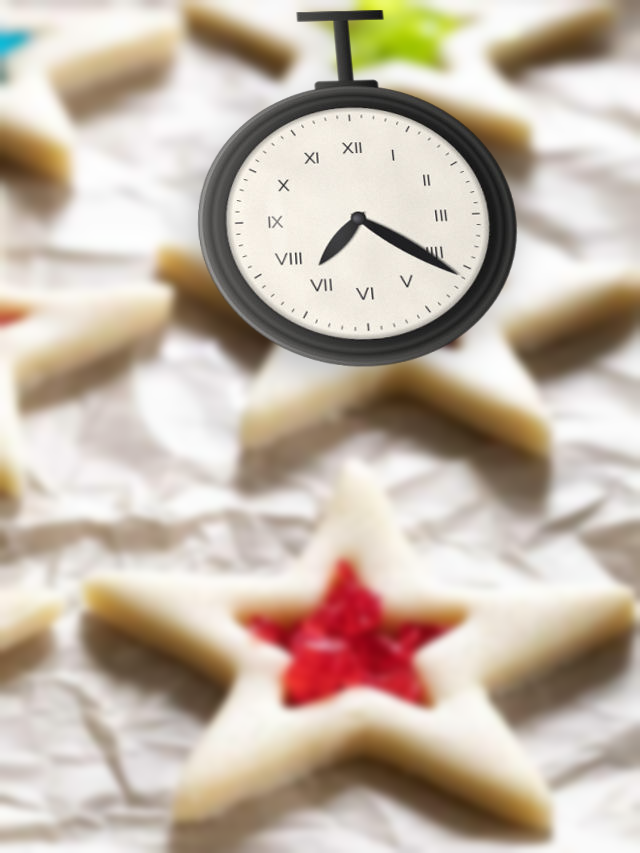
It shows {"hour": 7, "minute": 21}
